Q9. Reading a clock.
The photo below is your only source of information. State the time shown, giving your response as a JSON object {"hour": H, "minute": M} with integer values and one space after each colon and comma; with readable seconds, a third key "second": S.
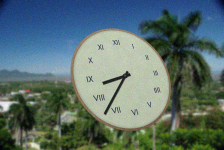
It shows {"hour": 8, "minute": 37}
